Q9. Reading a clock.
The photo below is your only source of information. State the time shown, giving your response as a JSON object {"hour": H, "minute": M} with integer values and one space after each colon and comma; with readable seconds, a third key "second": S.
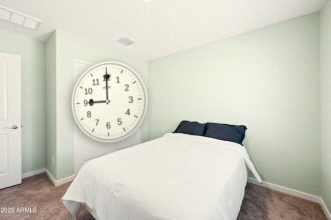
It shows {"hour": 9, "minute": 0}
